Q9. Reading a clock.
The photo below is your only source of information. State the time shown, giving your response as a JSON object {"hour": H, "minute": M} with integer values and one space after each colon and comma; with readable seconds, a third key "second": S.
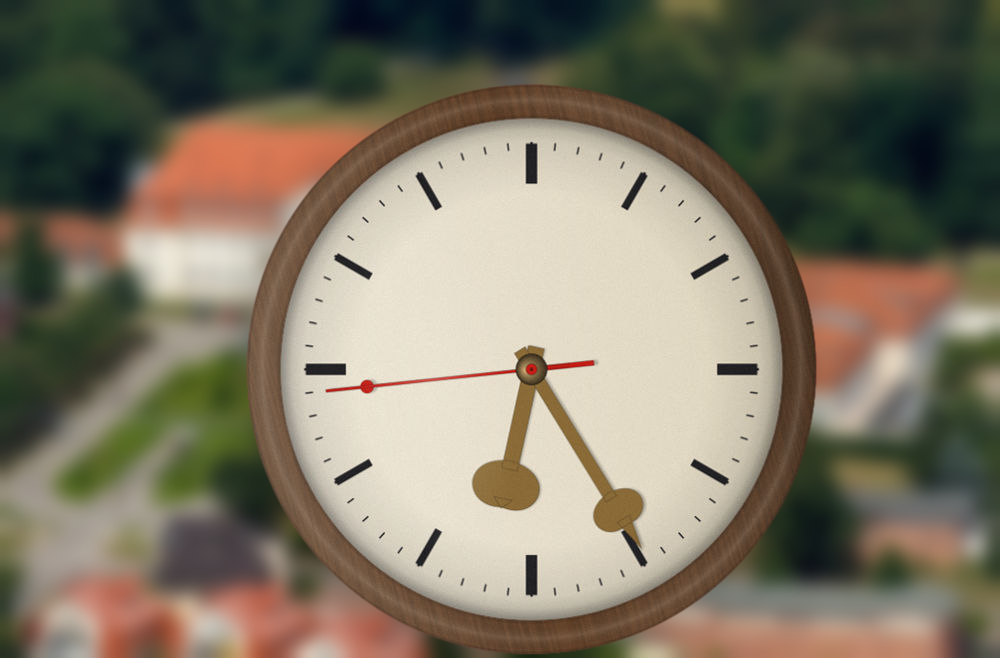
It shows {"hour": 6, "minute": 24, "second": 44}
